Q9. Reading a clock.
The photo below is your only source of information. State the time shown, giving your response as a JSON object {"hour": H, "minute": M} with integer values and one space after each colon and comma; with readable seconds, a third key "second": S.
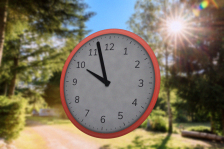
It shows {"hour": 9, "minute": 57}
